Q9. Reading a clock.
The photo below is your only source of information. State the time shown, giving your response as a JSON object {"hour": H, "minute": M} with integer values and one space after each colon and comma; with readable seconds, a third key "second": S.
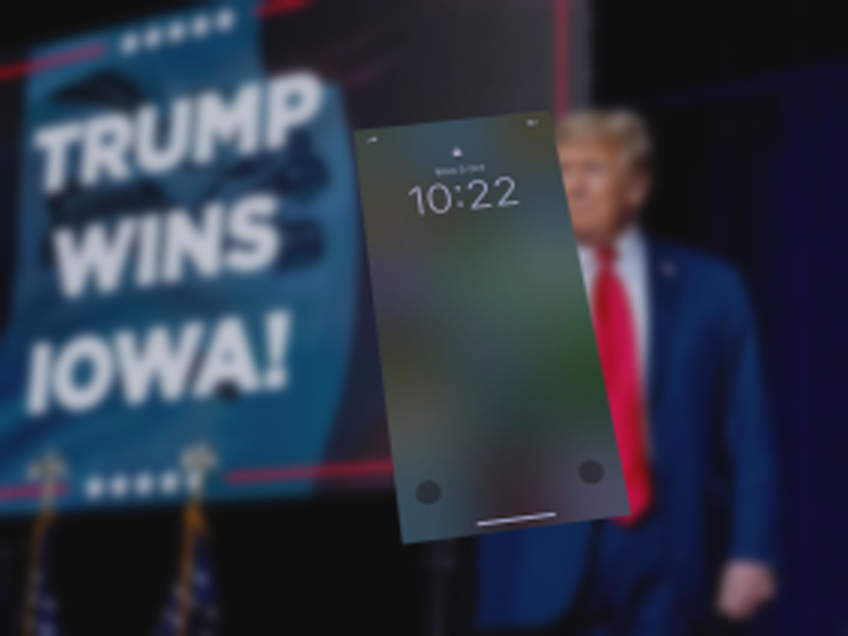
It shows {"hour": 10, "minute": 22}
